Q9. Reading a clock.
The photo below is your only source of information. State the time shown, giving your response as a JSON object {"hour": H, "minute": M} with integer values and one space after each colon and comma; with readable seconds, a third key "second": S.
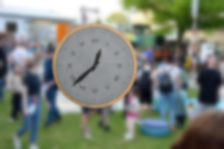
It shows {"hour": 12, "minute": 38}
